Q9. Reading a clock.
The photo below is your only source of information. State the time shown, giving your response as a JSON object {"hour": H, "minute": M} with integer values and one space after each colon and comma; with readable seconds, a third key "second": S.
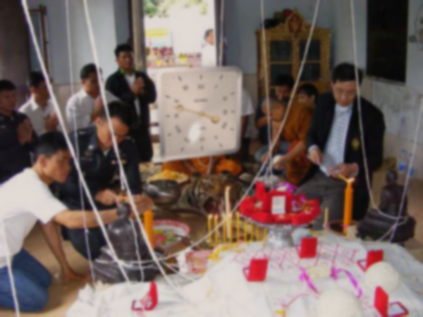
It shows {"hour": 3, "minute": 48}
